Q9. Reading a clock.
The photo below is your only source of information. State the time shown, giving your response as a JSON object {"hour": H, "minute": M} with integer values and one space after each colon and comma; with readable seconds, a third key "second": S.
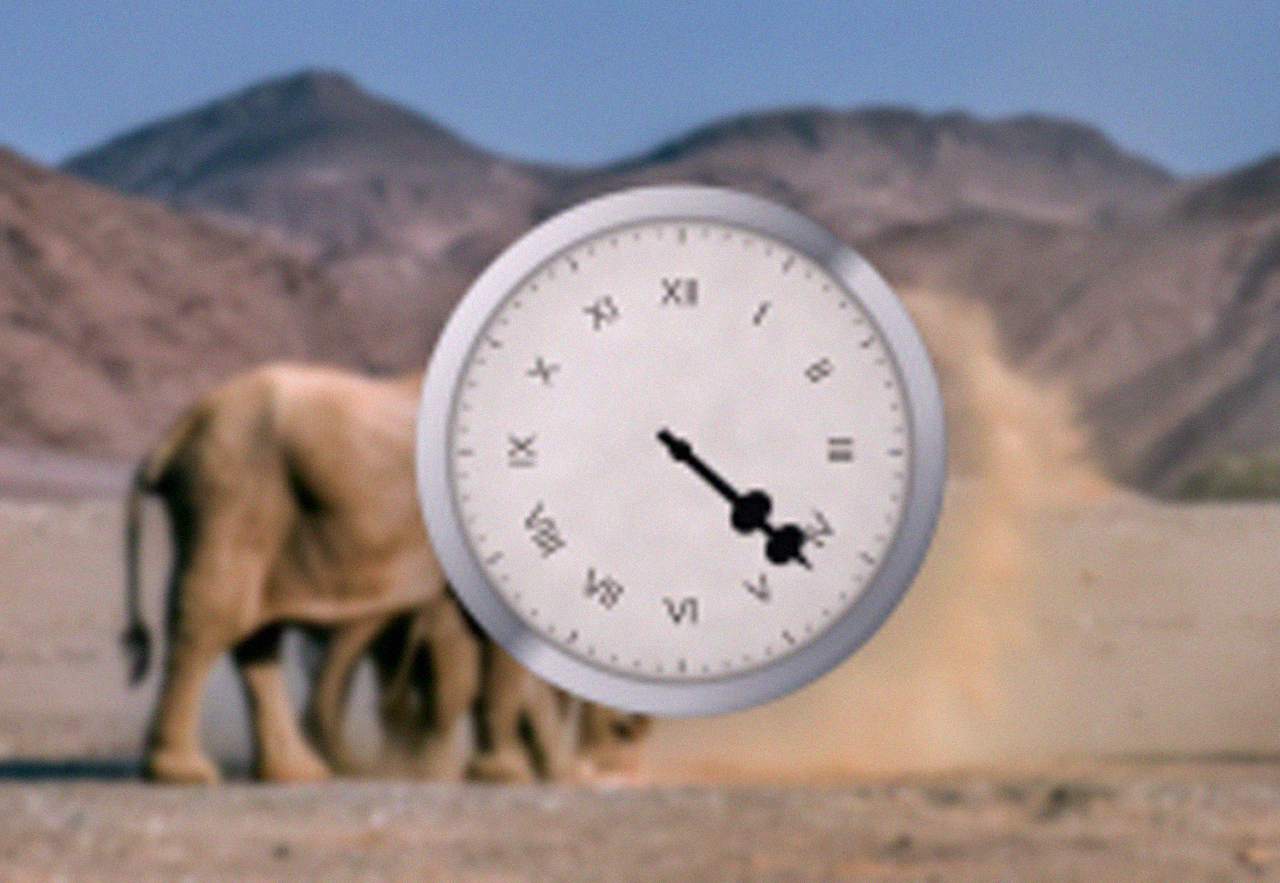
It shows {"hour": 4, "minute": 22}
